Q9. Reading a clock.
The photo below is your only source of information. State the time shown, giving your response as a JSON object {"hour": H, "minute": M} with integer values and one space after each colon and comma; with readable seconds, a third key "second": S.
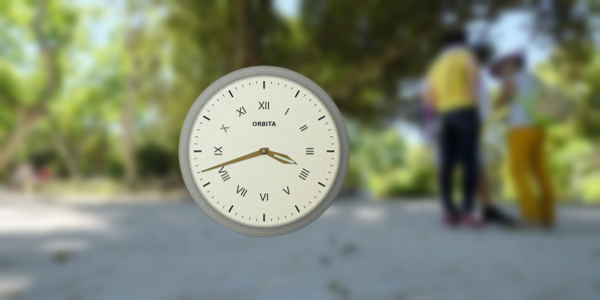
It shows {"hour": 3, "minute": 42}
